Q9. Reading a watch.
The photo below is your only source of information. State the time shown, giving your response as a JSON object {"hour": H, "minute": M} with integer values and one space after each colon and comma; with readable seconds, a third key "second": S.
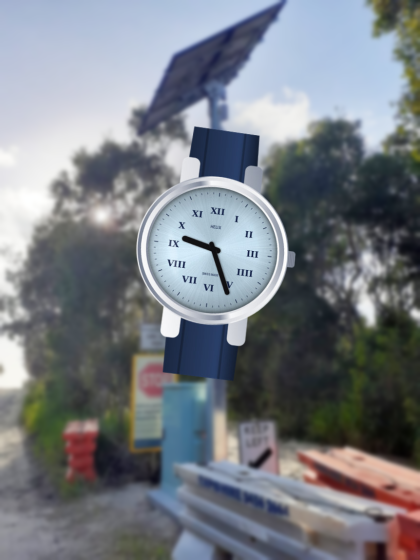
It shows {"hour": 9, "minute": 26}
